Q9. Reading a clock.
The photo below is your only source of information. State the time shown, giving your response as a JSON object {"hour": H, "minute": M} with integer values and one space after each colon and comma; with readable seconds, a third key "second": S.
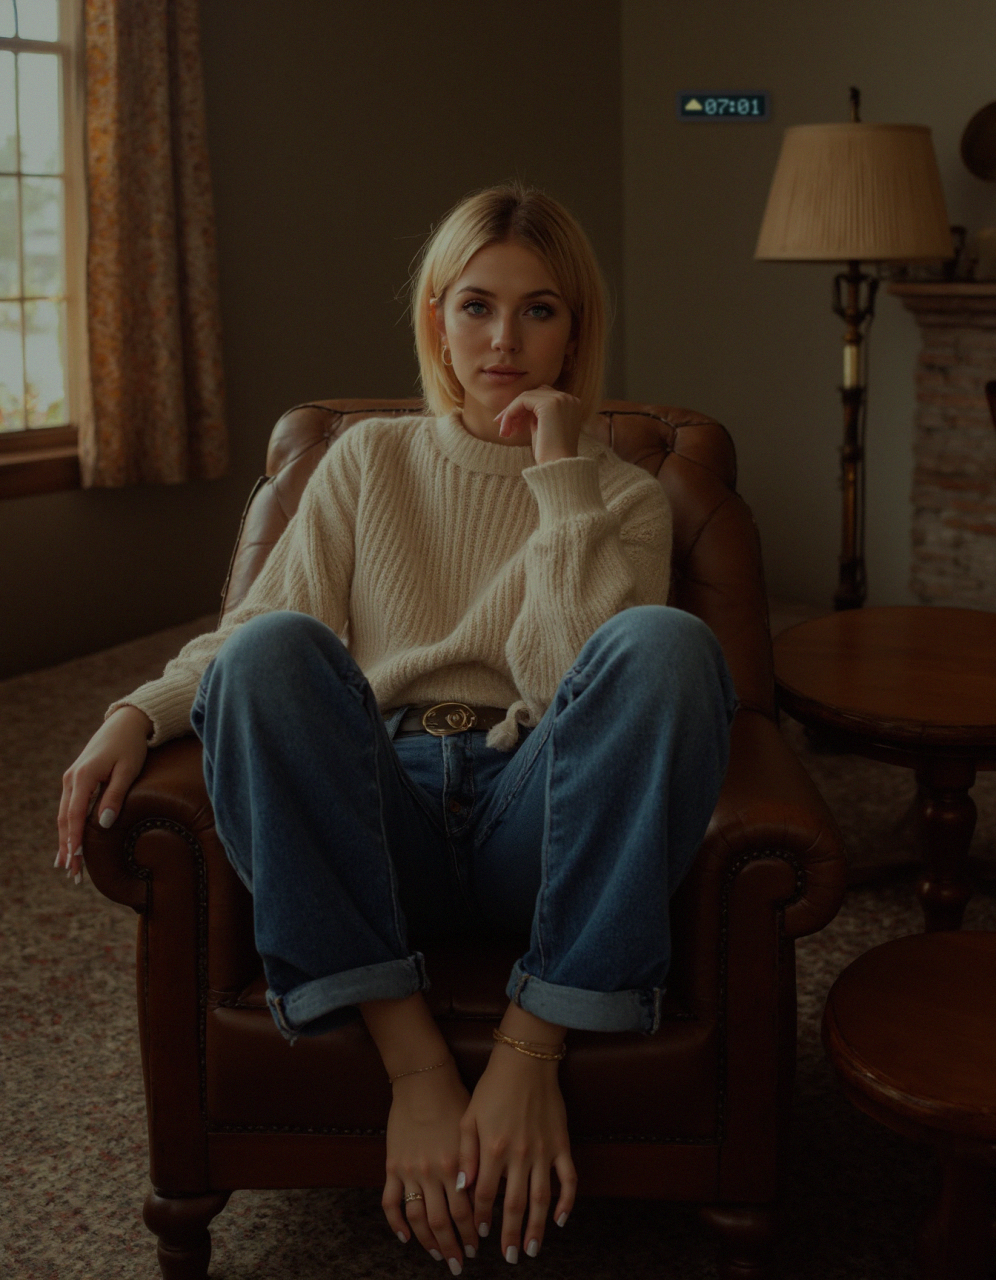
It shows {"hour": 7, "minute": 1}
